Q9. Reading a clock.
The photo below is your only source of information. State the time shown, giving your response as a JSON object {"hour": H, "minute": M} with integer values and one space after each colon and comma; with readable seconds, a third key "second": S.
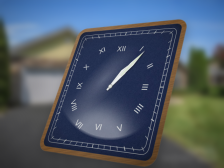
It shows {"hour": 1, "minute": 6}
